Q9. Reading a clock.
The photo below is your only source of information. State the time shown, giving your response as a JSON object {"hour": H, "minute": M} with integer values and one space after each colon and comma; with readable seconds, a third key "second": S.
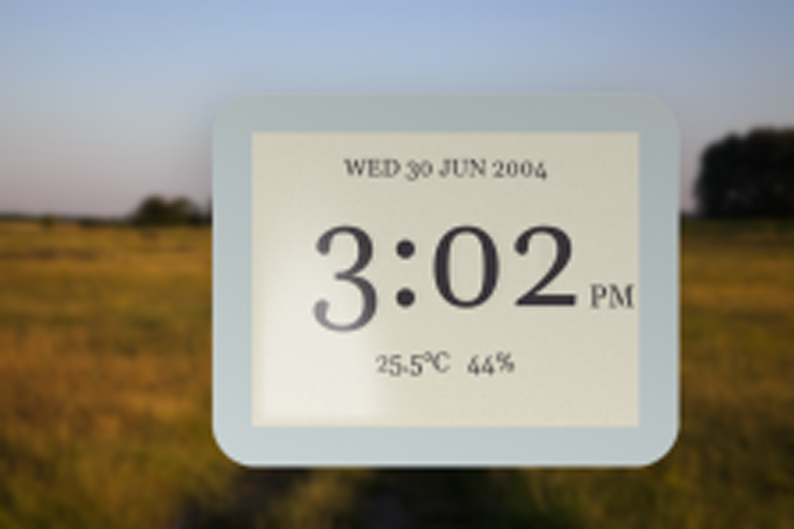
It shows {"hour": 3, "minute": 2}
